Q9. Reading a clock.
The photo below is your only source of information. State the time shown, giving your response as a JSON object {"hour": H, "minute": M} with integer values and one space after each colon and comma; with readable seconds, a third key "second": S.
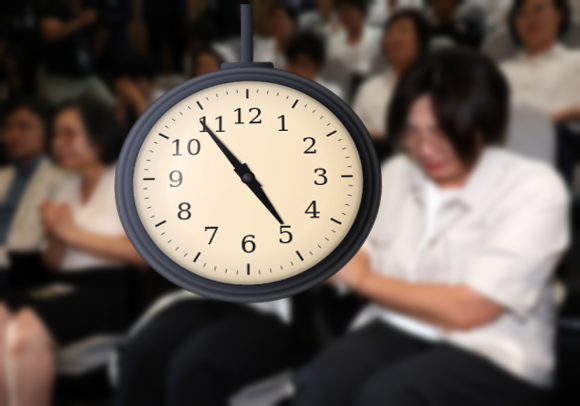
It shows {"hour": 4, "minute": 54}
